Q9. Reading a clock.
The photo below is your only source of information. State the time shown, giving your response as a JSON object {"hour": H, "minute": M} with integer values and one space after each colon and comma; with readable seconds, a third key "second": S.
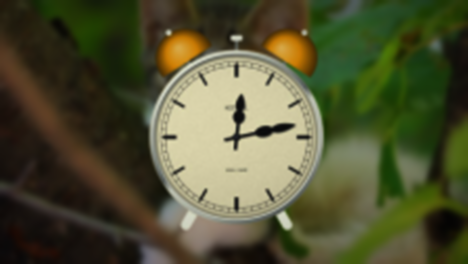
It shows {"hour": 12, "minute": 13}
